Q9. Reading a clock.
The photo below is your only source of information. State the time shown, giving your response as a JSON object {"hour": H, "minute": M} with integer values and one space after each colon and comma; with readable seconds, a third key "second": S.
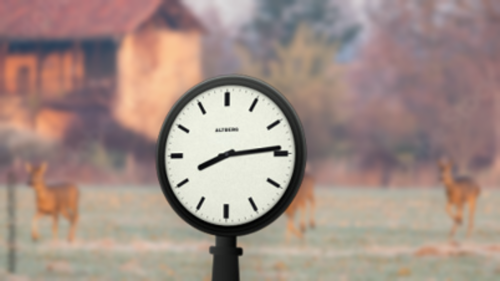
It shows {"hour": 8, "minute": 14}
